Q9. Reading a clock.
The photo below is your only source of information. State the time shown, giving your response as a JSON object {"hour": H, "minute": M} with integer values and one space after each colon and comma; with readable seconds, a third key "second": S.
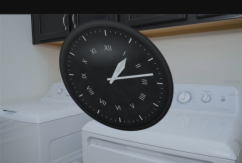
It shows {"hour": 1, "minute": 13}
